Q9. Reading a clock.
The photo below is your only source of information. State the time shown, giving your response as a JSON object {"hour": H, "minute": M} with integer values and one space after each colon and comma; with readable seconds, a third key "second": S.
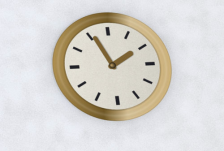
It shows {"hour": 1, "minute": 56}
